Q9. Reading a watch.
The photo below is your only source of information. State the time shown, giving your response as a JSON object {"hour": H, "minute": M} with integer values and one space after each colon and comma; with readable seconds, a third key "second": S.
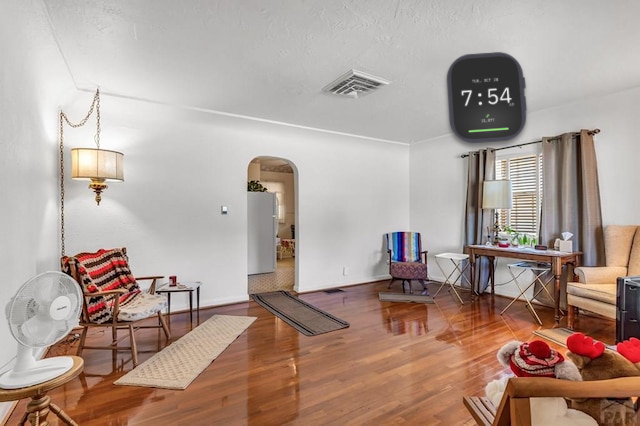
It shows {"hour": 7, "minute": 54}
